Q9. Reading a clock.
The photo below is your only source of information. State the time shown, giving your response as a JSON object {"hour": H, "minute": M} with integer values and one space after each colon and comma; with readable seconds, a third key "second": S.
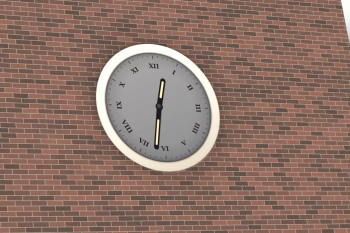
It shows {"hour": 12, "minute": 32}
